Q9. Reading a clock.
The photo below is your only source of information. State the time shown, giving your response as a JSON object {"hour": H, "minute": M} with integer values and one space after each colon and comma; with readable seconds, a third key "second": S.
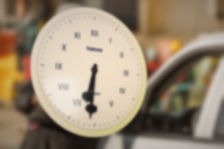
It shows {"hour": 6, "minute": 31}
